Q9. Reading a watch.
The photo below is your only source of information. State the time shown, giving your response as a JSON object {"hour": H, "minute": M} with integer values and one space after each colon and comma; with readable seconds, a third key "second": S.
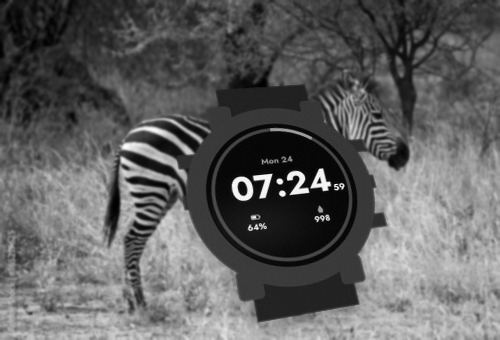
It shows {"hour": 7, "minute": 24, "second": 59}
